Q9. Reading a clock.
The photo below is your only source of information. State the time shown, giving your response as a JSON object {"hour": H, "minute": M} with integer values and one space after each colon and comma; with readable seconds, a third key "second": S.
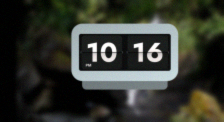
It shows {"hour": 10, "minute": 16}
